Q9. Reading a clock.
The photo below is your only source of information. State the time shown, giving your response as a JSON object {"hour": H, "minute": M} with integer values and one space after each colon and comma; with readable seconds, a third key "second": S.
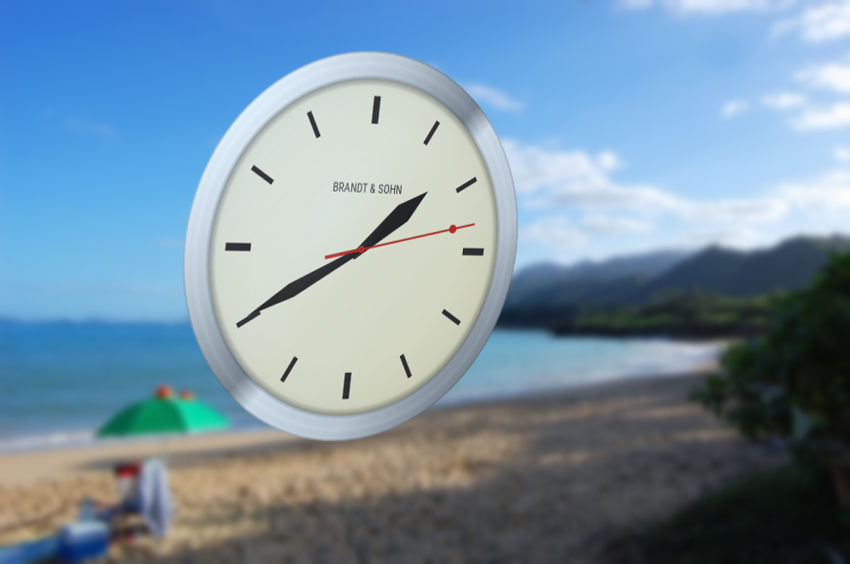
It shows {"hour": 1, "minute": 40, "second": 13}
